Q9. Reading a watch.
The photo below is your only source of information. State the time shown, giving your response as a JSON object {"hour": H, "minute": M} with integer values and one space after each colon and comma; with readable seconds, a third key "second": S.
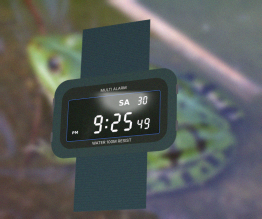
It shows {"hour": 9, "minute": 25, "second": 49}
